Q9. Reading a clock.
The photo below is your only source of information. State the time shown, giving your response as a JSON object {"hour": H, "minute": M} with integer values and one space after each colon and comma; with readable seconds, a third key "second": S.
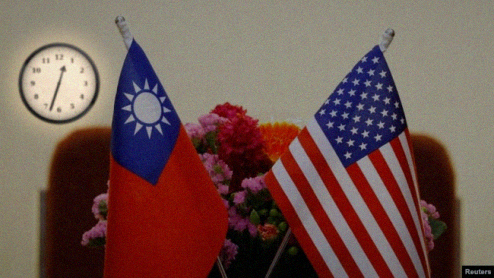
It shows {"hour": 12, "minute": 33}
